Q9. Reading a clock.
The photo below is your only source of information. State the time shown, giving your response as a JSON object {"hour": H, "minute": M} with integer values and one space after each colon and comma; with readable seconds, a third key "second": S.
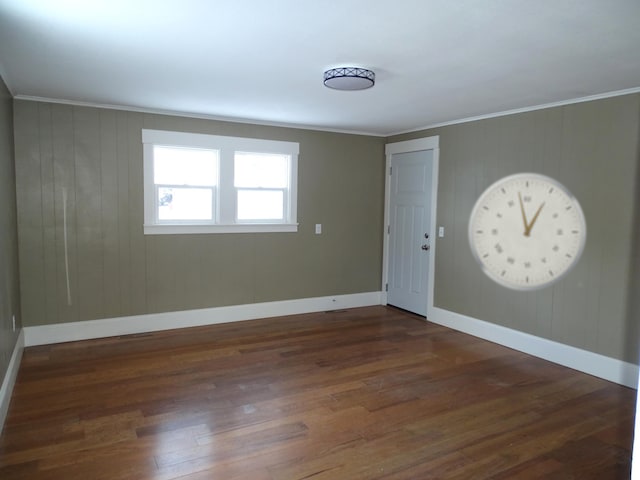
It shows {"hour": 12, "minute": 58}
